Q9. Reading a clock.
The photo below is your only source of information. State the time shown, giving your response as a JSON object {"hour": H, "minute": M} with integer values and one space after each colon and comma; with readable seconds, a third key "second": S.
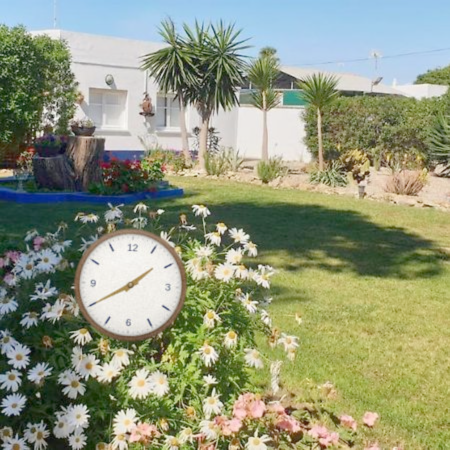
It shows {"hour": 1, "minute": 40}
